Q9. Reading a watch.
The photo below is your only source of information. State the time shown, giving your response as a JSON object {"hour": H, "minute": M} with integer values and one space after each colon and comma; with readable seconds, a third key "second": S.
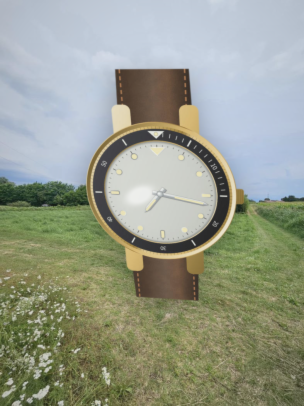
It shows {"hour": 7, "minute": 17}
